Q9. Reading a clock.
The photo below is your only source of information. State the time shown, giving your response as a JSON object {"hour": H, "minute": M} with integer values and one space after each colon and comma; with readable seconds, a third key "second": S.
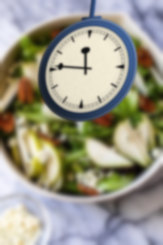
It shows {"hour": 11, "minute": 46}
